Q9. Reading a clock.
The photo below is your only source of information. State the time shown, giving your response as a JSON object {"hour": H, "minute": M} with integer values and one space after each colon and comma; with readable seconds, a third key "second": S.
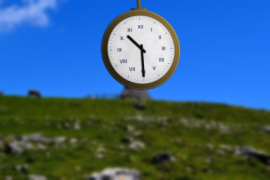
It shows {"hour": 10, "minute": 30}
